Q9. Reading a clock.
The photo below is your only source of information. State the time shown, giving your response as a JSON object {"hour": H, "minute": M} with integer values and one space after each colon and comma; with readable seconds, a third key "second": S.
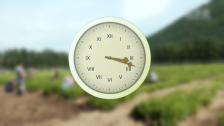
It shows {"hour": 3, "minute": 18}
